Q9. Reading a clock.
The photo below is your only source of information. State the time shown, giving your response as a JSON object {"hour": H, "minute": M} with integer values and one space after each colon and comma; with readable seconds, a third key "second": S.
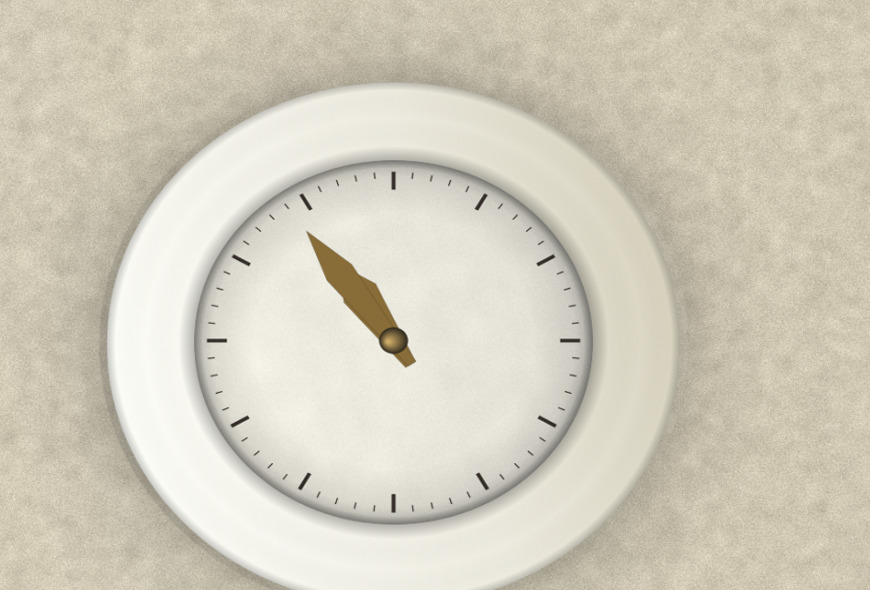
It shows {"hour": 10, "minute": 54}
